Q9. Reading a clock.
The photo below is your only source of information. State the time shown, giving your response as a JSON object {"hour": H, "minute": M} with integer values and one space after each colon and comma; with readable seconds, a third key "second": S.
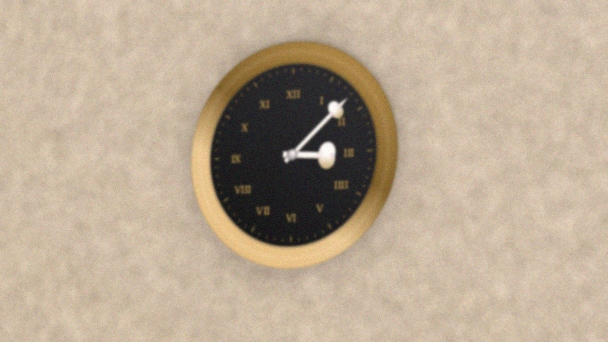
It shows {"hour": 3, "minute": 8}
